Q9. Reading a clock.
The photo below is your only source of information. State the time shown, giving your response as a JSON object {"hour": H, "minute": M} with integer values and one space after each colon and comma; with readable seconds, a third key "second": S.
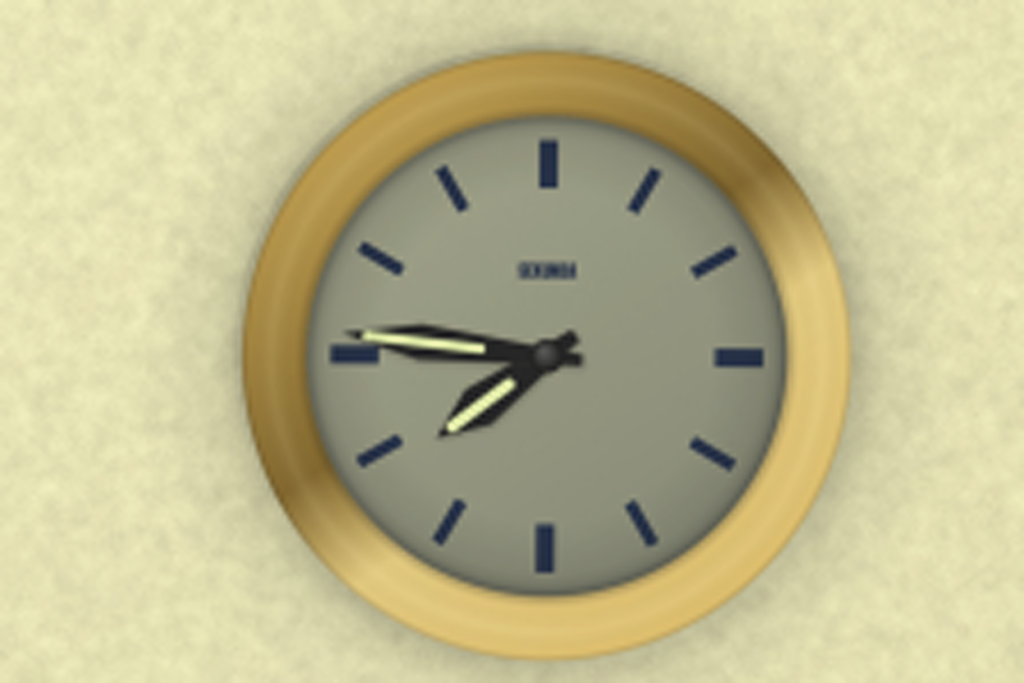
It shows {"hour": 7, "minute": 46}
